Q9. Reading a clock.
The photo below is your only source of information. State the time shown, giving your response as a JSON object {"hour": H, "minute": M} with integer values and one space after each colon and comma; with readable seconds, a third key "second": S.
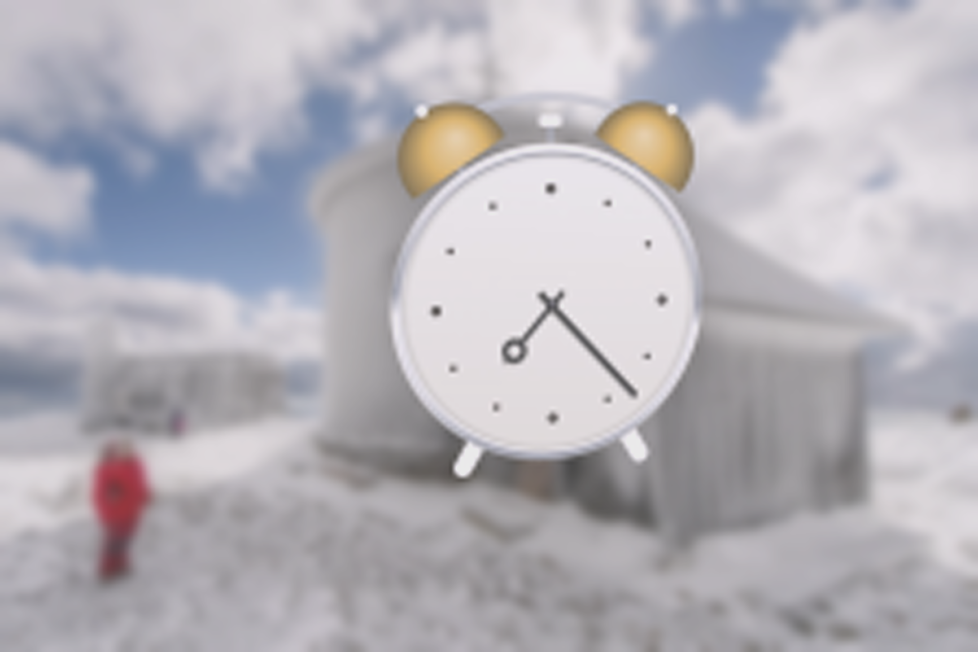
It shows {"hour": 7, "minute": 23}
